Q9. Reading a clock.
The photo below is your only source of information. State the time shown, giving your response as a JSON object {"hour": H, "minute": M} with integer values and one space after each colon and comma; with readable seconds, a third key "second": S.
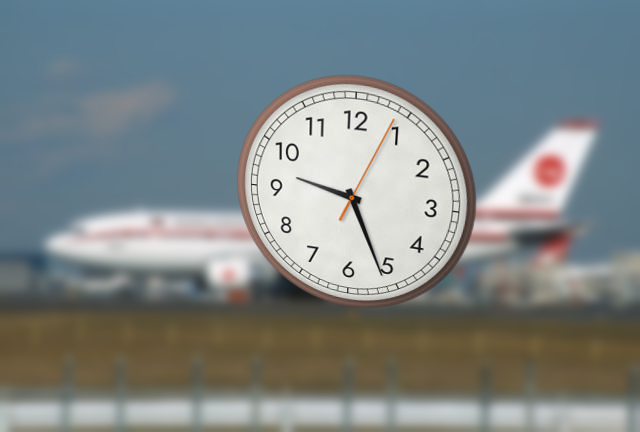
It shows {"hour": 9, "minute": 26, "second": 4}
